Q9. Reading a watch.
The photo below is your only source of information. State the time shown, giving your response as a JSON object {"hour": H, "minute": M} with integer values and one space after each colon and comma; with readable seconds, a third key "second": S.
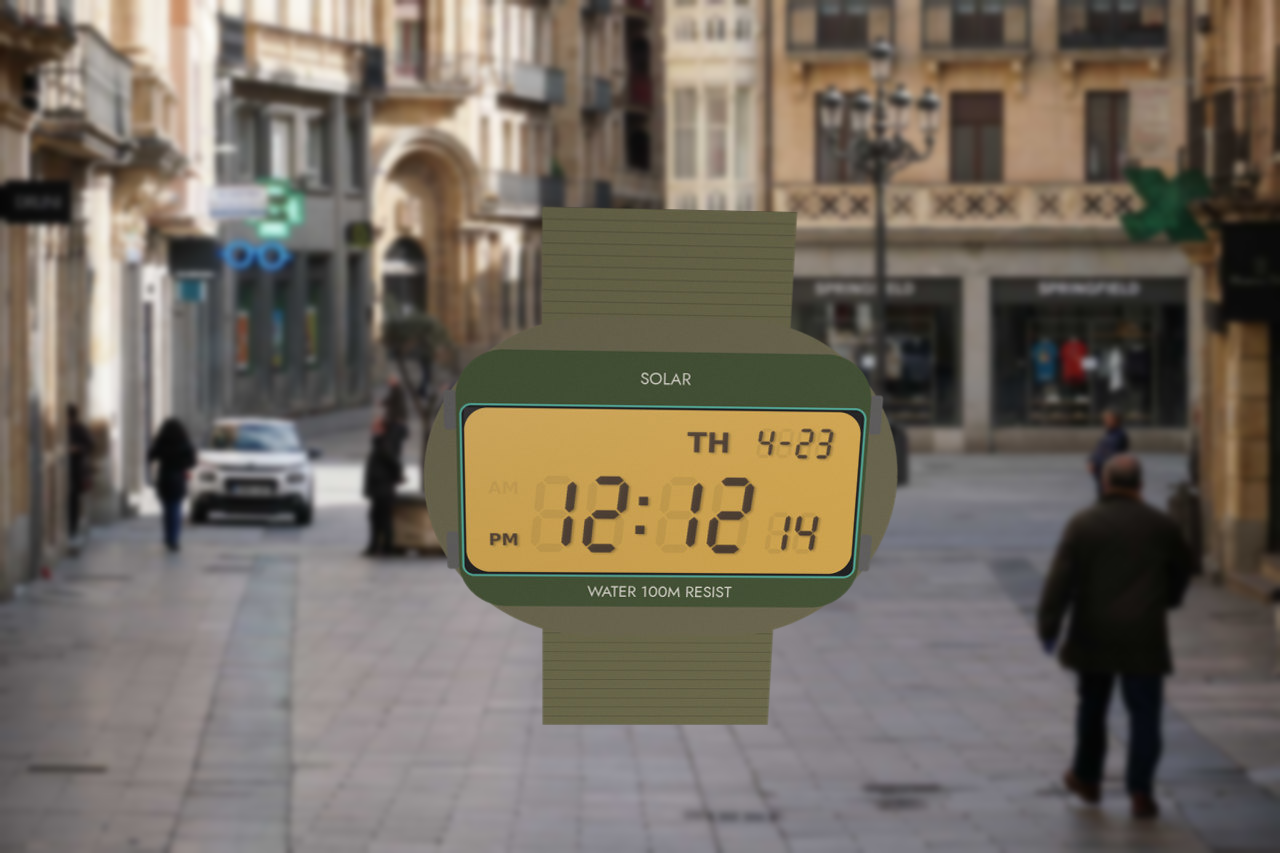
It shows {"hour": 12, "minute": 12, "second": 14}
